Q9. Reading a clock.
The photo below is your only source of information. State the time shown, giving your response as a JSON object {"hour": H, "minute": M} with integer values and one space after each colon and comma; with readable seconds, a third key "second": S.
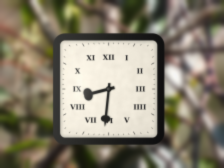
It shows {"hour": 8, "minute": 31}
